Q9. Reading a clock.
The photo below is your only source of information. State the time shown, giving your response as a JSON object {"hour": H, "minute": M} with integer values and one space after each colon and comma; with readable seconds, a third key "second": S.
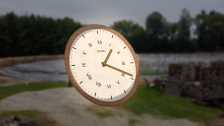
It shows {"hour": 1, "minute": 19}
